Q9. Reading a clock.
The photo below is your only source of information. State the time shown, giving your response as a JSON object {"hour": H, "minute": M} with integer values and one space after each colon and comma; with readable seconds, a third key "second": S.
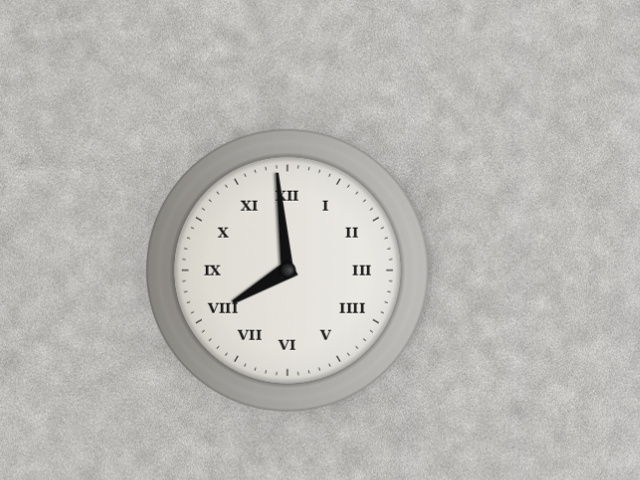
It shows {"hour": 7, "minute": 59}
